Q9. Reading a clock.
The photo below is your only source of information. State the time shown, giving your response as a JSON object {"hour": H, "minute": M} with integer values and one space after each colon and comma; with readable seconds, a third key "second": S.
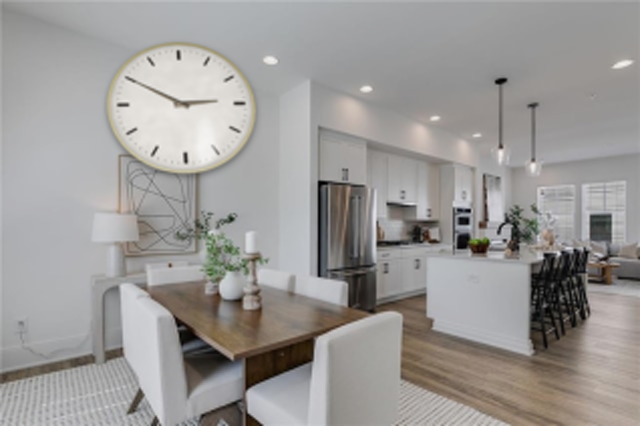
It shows {"hour": 2, "minute": 50}
